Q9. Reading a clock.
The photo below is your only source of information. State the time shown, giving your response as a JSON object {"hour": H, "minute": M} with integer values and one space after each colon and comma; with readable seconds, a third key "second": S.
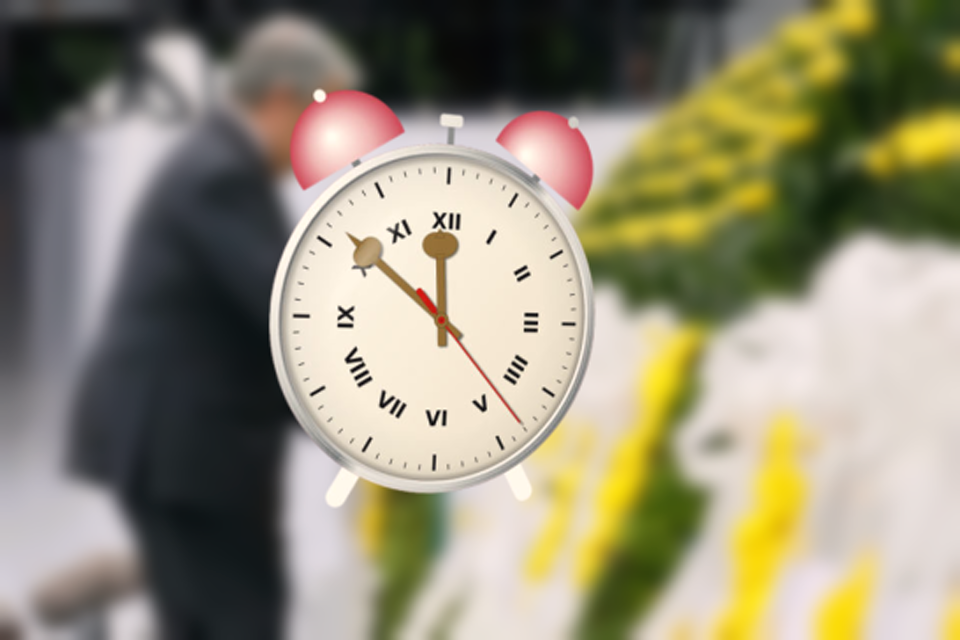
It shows {"hour": 11, "minute": 51, "second": 23}
